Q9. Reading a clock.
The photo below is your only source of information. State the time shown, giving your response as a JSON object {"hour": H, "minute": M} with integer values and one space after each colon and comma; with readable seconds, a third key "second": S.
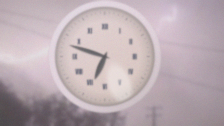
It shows {"hour": 6, "minute": 48}
